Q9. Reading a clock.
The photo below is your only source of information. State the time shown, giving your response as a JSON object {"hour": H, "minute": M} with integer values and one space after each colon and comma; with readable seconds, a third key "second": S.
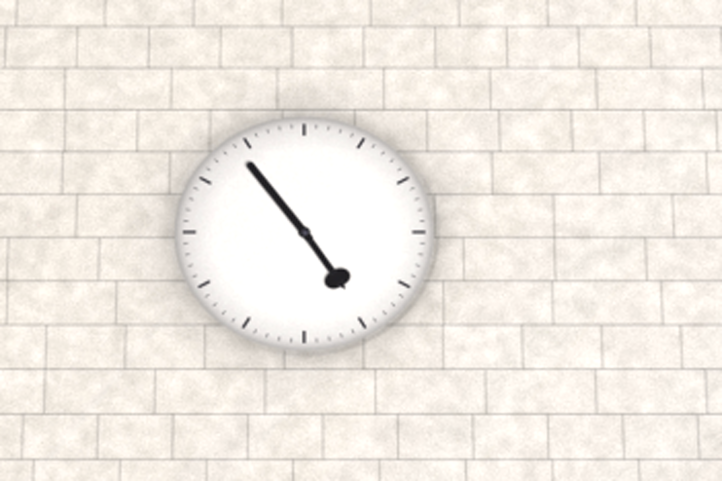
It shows {"hour": 4, "minute": 54}
